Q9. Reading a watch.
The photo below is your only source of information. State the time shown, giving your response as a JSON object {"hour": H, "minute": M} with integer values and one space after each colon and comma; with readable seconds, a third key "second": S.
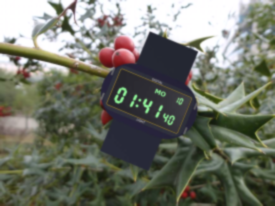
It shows {"hour": 1, "minute": 41, "second": 40}
